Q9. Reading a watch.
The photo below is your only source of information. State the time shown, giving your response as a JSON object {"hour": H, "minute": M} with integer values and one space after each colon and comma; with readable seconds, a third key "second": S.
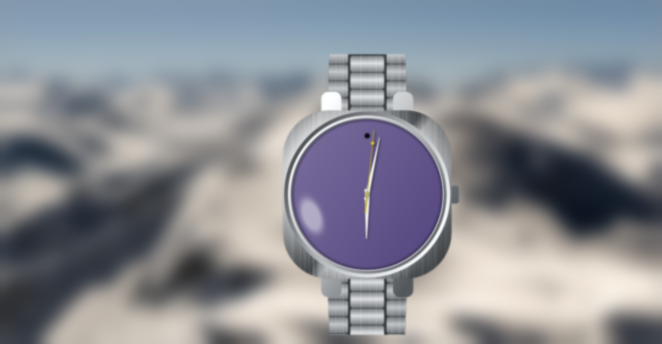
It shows {"hour": 6, "minute": 2, "second": 1}
